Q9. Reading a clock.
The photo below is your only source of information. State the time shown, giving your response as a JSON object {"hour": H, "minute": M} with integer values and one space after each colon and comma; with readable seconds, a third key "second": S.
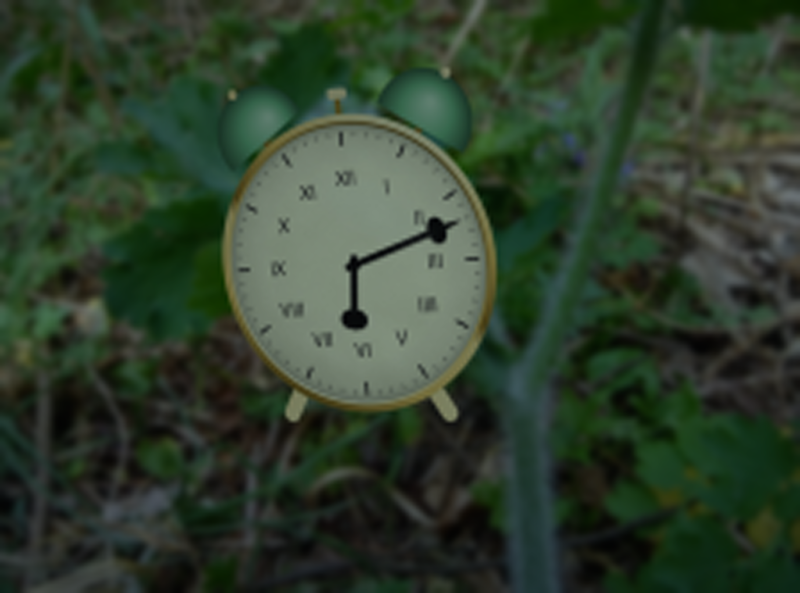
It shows {"hour": 6, "minute": 12}
